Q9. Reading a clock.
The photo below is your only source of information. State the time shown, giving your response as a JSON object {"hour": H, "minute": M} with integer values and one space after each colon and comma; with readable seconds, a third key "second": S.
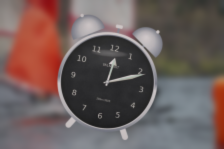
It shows {"hour": 12, "minute": 11}
